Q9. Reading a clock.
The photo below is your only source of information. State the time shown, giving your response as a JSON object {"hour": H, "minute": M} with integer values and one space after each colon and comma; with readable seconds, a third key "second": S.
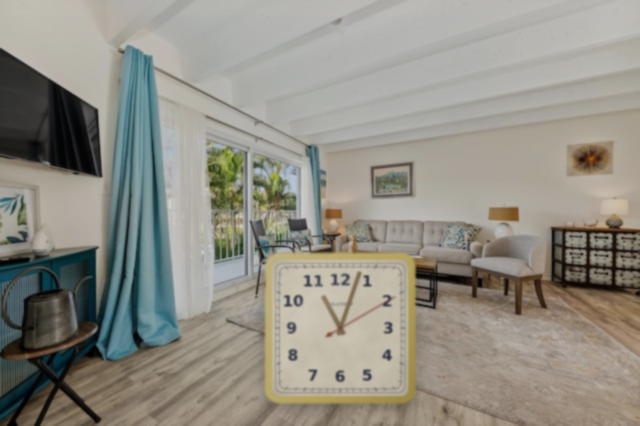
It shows {"hour": 11, "minute": 3, "second": 10}
